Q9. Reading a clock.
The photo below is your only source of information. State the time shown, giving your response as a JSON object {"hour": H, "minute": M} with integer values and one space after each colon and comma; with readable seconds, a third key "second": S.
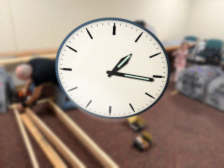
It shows {"hour": 1, "minute": 16}
